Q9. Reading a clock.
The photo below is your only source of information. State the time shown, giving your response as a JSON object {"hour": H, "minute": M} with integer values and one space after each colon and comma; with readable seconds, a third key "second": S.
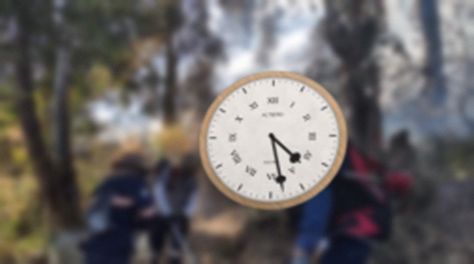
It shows {"hour": 4, "minute": 28}
